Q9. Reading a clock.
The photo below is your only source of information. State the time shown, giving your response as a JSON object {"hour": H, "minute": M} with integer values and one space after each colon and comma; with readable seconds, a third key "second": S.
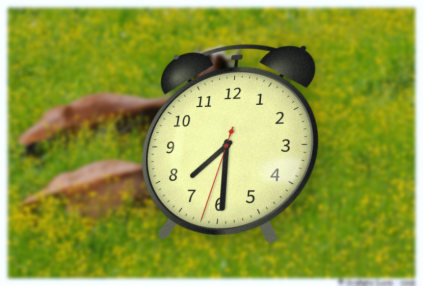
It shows {"hour": 7, "minute": 29, "second": 32}
